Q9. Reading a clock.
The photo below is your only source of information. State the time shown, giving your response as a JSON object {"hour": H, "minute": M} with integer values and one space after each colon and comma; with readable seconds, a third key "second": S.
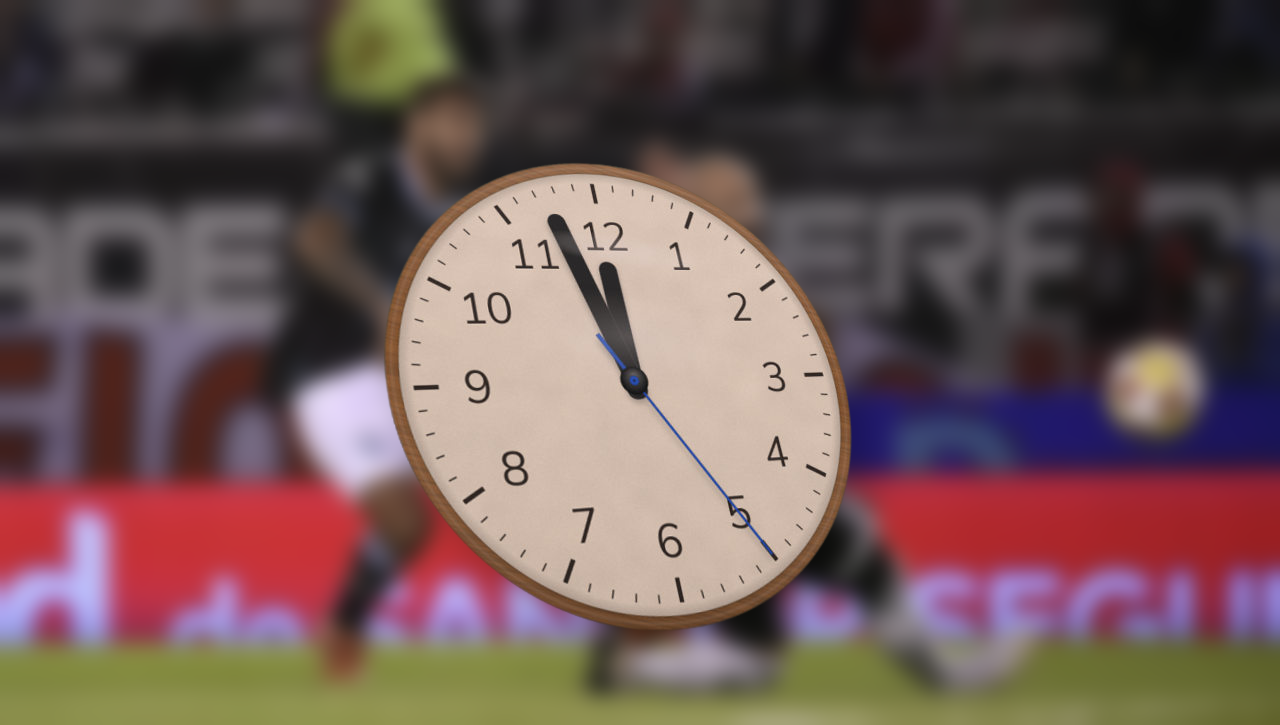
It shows {"hour": 11, "minute": 57, "second": 25}
